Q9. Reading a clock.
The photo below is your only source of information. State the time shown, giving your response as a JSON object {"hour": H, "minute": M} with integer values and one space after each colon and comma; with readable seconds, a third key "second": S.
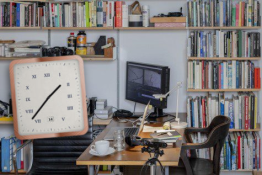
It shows {"hour": 1, "minute": 37}
